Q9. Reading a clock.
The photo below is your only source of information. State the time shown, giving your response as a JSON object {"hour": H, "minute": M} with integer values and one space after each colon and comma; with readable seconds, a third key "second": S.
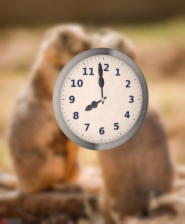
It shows {"hour": 7, "minute": 59}
